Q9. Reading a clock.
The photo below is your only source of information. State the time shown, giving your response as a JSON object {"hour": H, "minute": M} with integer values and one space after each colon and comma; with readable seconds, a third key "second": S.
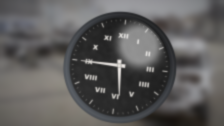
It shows {"hour": 5, "minute": 45}
